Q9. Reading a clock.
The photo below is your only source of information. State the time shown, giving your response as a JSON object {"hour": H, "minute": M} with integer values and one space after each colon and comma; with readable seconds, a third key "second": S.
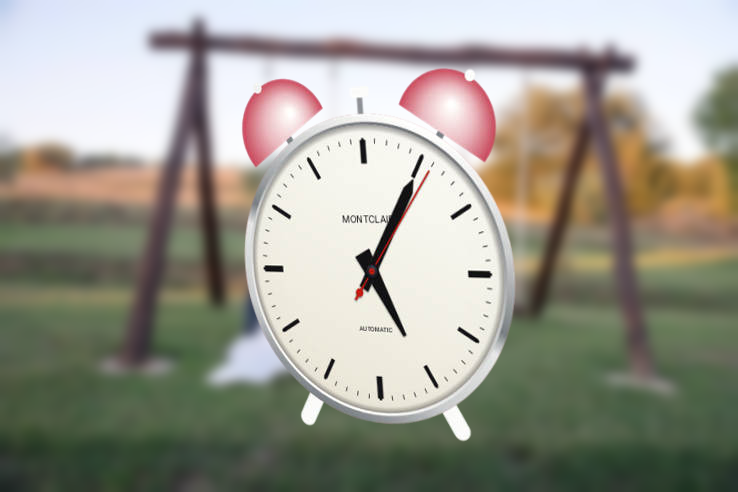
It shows {"hour": 5, "minute": 5, "second": 6}
